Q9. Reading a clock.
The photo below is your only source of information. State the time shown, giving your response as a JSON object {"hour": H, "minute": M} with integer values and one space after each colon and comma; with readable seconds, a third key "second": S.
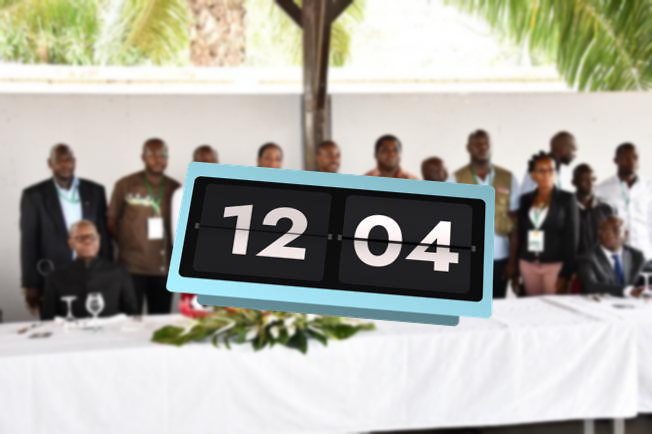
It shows {"hour": 12, "minute": 4}
